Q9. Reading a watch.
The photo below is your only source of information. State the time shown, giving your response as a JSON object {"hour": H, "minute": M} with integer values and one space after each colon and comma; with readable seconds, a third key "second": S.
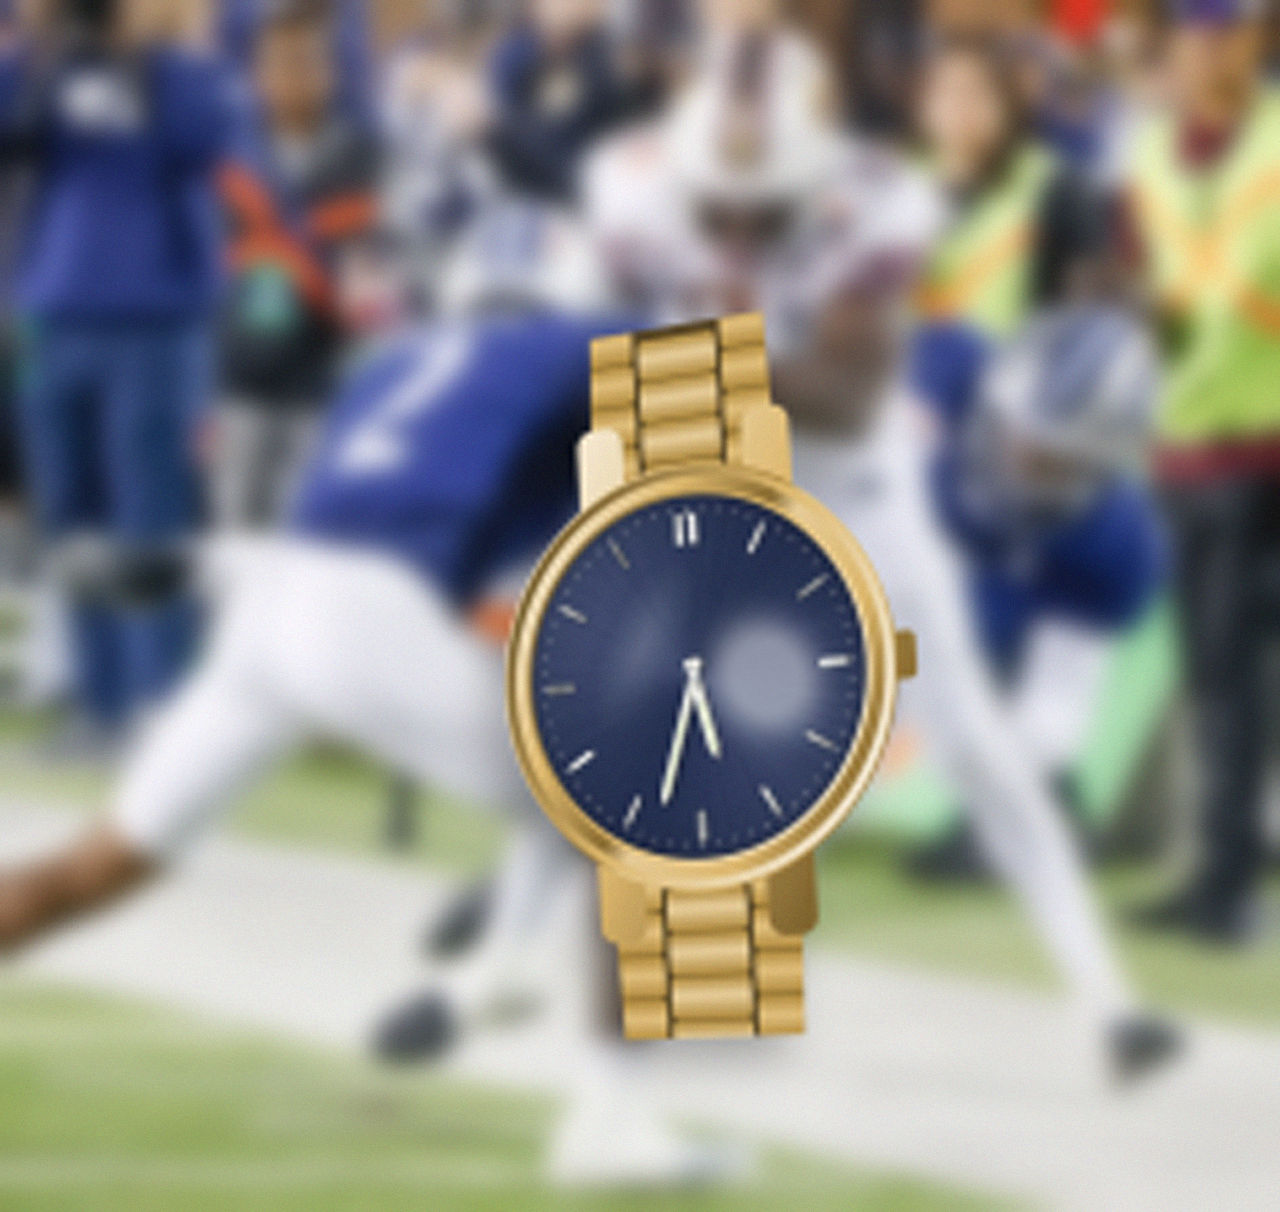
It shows {"hour": 5, "minute": 33}
